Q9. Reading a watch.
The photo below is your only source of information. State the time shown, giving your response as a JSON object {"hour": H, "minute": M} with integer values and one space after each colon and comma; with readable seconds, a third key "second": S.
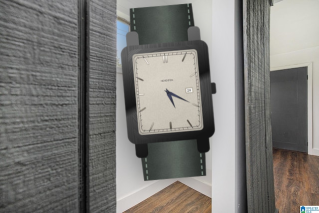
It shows {"hour": 5, "minute": 20}
